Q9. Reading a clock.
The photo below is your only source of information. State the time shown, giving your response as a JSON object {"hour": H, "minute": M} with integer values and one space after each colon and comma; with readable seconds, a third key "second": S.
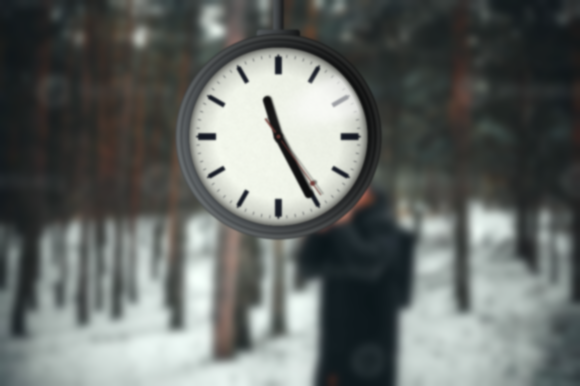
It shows {"hour": 11, "minute": 25, "second": 24}
